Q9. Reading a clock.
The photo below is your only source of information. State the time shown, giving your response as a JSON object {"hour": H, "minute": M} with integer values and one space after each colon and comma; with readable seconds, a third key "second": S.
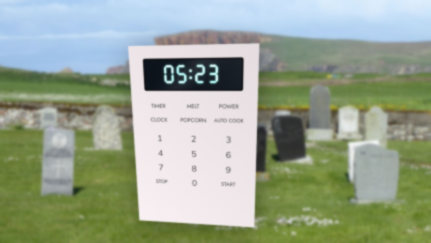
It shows {"hour": 5, "minute": 23}
